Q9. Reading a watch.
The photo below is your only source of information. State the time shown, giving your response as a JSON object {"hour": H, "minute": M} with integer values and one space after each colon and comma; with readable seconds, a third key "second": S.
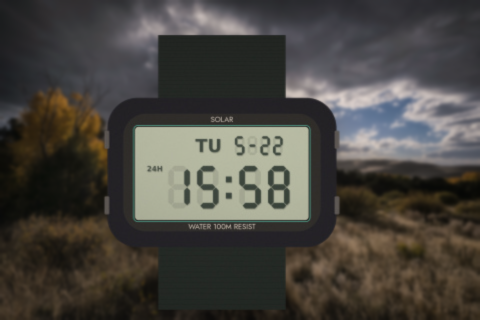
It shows {"hour": 15, "minute": 58}
